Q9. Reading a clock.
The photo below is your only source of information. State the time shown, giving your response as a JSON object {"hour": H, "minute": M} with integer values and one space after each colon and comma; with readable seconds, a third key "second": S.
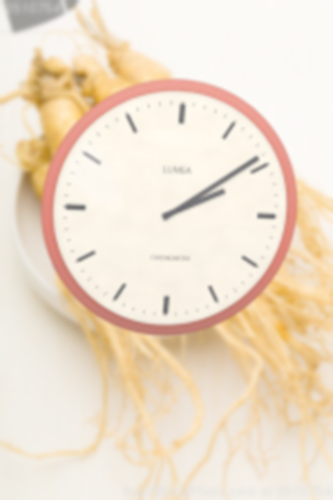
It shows {"hour": 2, "minute": 9}
